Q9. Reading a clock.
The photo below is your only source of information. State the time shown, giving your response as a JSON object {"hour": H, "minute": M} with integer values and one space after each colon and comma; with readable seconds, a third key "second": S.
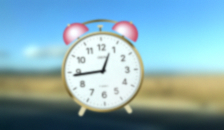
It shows {"hour": 12, "minute": 44}
